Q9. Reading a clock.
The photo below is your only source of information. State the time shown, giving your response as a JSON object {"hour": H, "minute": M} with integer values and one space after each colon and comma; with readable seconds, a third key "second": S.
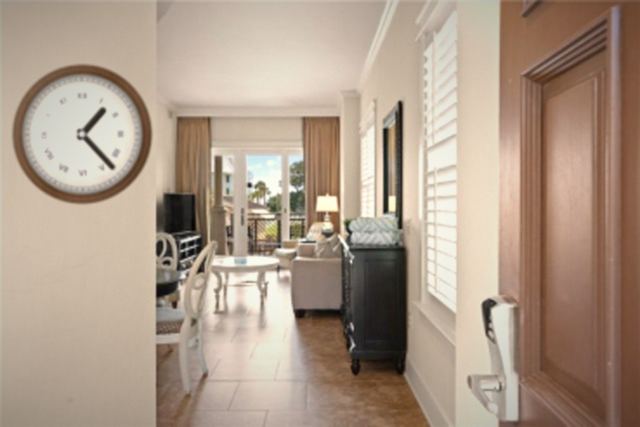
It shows {"hour": 1, "minute": 23}
